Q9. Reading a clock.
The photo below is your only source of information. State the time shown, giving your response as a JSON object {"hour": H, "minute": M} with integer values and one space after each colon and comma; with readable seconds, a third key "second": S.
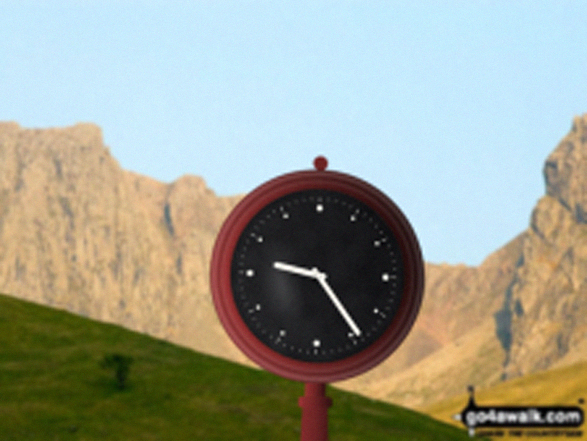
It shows {"hour": 9, "minute": 24}
